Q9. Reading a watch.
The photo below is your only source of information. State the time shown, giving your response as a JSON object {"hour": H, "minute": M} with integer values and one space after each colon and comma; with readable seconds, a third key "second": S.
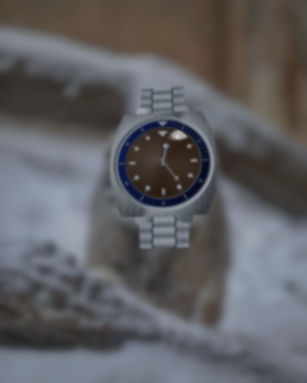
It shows {"hour": 12, "minute": 24}
